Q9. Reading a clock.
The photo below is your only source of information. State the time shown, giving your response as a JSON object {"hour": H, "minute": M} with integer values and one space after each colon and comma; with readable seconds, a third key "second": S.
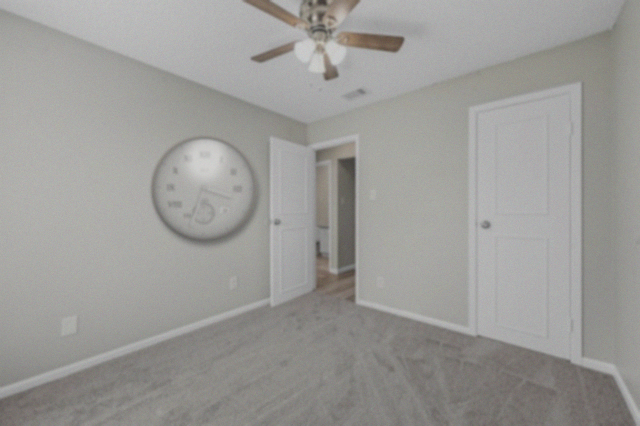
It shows {"hour": 3, "minute": 33}
